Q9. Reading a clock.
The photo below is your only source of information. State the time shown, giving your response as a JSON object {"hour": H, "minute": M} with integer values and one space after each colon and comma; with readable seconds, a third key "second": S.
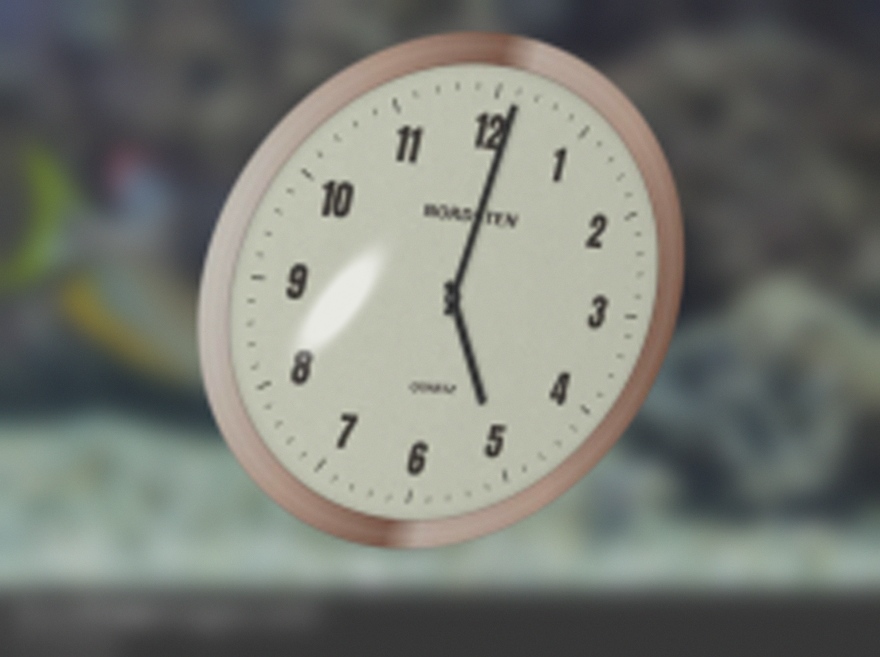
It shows {"hour": 5, "minute": 1}
